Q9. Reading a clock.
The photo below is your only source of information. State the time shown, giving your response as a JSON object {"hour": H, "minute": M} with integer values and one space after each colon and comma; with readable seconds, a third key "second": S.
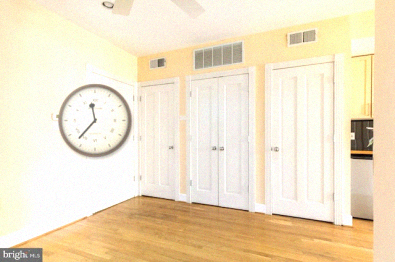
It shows {"hour": 11, "minute": 37}
